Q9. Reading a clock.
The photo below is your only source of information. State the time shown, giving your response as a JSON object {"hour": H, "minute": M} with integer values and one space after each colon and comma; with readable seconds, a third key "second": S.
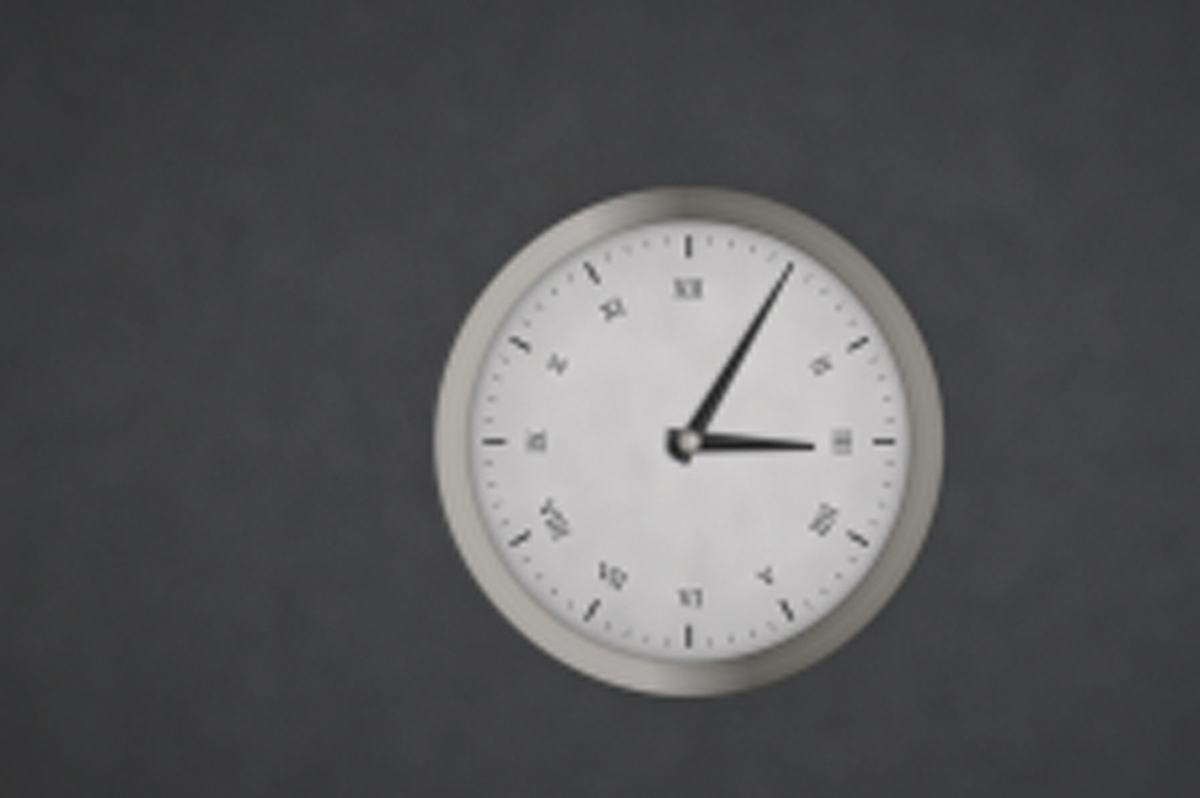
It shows {"hour": 3, "minute": 5}
